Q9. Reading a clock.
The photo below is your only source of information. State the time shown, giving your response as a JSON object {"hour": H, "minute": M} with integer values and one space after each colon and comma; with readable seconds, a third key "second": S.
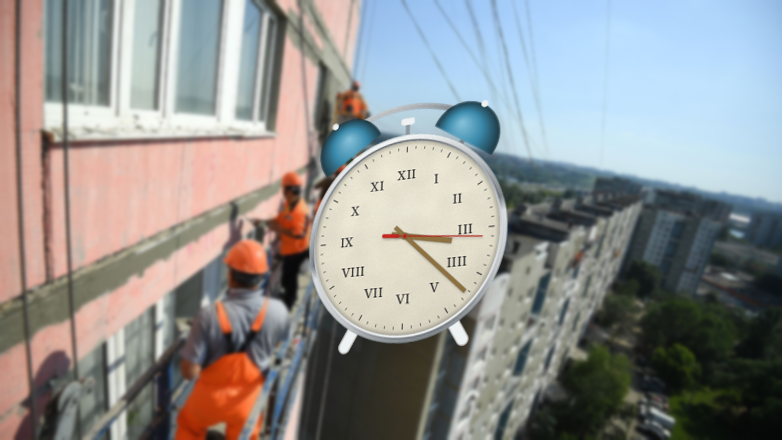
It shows {"hour": 3, "minute": 22, "second": 16}
